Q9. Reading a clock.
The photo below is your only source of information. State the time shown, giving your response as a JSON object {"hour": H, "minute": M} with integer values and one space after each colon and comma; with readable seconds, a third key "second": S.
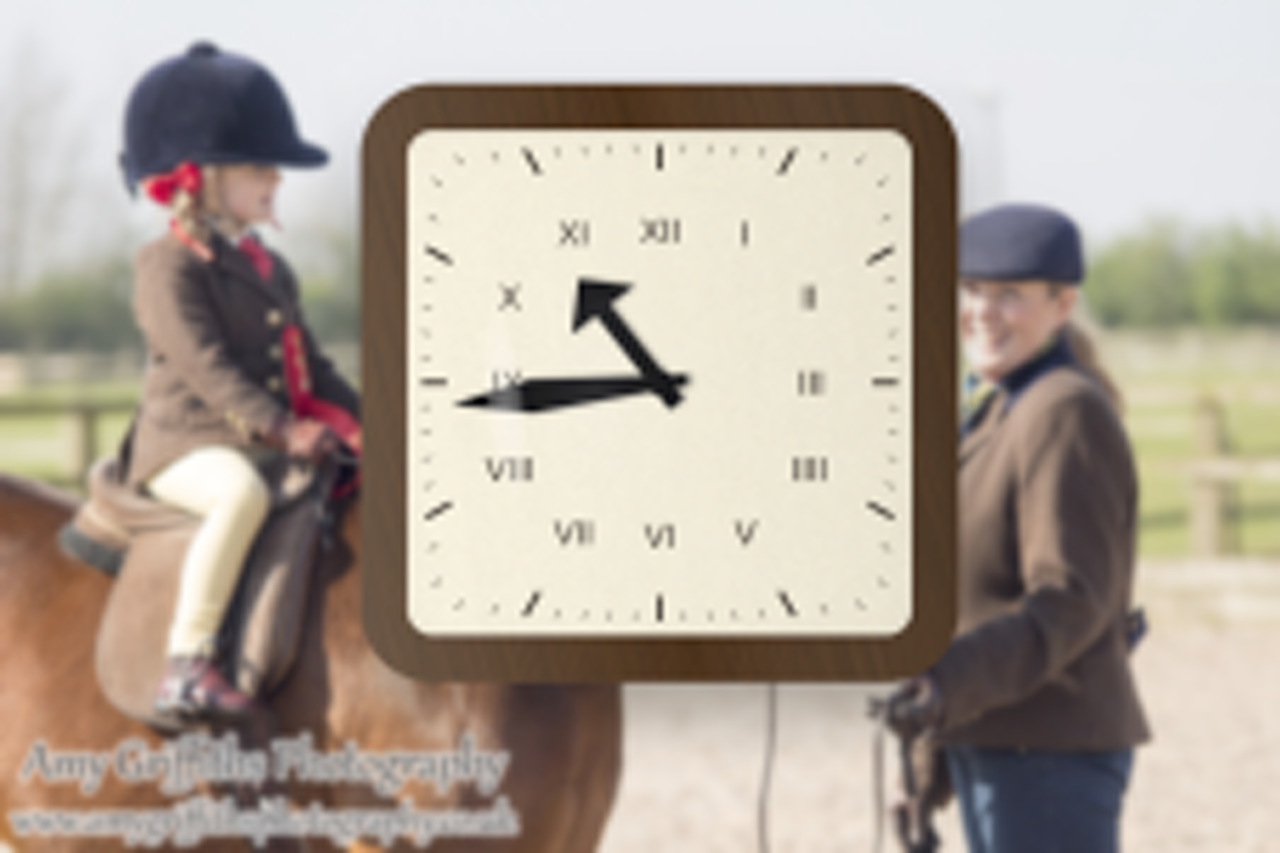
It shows {"hour": 10, "minute": 44}
